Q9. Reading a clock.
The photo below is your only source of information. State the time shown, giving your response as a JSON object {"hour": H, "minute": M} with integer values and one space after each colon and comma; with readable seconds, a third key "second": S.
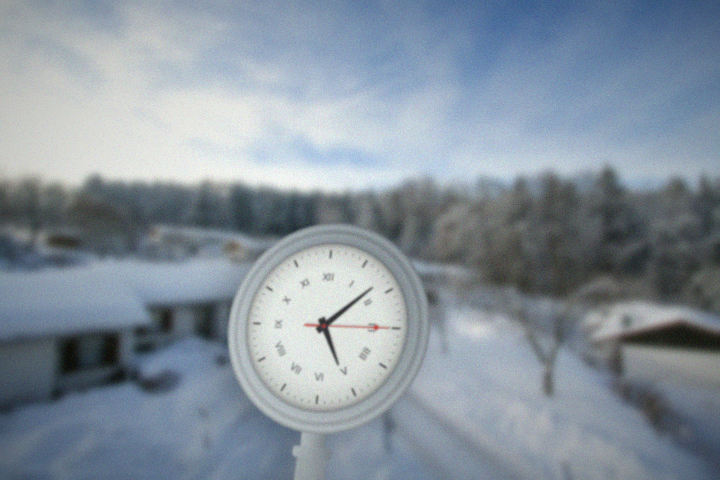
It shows {"hour": 5, "minute": 8, "second": 15}
